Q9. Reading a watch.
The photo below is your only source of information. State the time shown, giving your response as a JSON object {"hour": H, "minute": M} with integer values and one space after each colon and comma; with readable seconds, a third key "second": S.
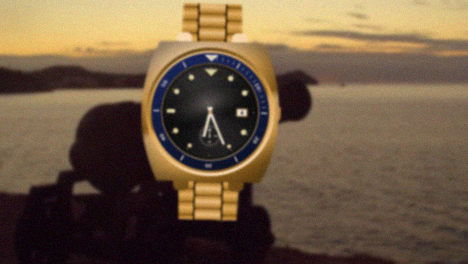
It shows {"hour": 6, "minute": 26}
